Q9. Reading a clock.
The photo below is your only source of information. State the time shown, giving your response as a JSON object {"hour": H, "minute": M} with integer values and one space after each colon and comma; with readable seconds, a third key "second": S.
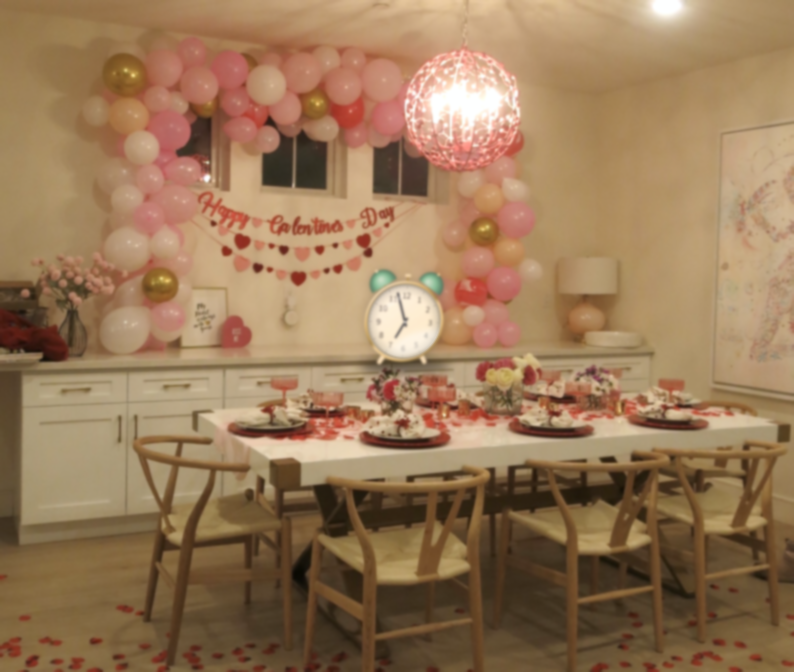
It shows {"hour": 6, "minute": 57}
